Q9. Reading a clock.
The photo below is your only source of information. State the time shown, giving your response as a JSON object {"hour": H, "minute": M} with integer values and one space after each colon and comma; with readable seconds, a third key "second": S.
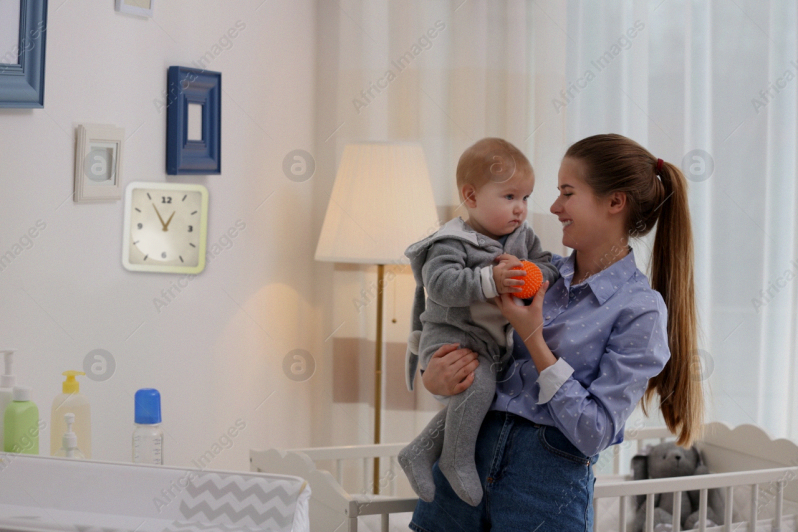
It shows {"hour": 12, "minute": 55}
